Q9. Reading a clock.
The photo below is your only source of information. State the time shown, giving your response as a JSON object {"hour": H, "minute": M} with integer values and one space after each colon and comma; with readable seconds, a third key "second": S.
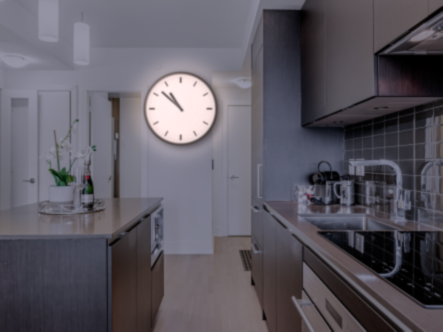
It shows {"hour": 10, "minute": 52}
